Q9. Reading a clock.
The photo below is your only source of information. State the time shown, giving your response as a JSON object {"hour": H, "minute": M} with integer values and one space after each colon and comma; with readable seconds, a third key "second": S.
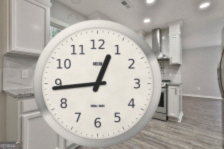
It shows {"hour": 12, "minute": 44}
